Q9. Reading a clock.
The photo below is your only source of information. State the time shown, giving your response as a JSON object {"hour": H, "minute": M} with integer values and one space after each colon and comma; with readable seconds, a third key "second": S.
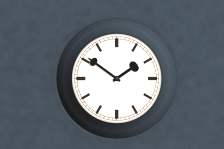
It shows {"hour": 1, "minute": 51}
